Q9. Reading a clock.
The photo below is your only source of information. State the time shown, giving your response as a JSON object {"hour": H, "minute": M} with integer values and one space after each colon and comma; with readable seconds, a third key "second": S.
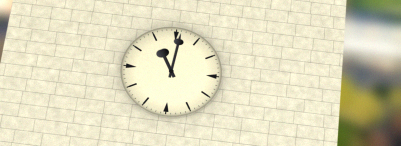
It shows {"hour": 11, "minute": 1}
